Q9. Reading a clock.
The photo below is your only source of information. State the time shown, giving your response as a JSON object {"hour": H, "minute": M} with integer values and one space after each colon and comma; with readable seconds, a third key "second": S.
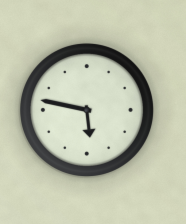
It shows {"hour": 5, "minute": 47}
